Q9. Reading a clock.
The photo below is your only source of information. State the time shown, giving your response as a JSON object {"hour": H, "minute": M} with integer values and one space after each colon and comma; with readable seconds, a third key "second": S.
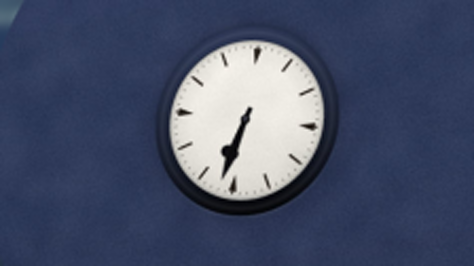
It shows {"hour": 6, "minute": 32}
